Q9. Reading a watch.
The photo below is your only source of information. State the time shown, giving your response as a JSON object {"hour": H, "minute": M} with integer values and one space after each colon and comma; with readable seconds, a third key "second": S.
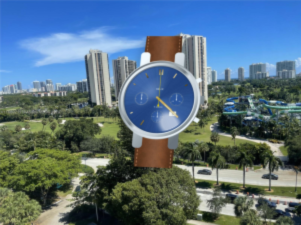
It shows {"hour": 4, "minute": 22}
